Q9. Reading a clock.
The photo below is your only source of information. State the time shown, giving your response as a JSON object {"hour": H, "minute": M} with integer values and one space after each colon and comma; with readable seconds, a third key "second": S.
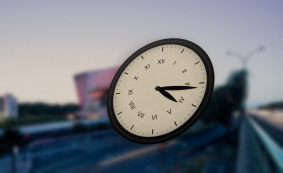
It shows {"hour": 4, "minute": 16}
